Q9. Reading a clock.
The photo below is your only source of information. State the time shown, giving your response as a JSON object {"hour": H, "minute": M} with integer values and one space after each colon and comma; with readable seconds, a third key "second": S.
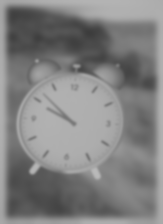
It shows {"hour": 9, "minute": 52}
